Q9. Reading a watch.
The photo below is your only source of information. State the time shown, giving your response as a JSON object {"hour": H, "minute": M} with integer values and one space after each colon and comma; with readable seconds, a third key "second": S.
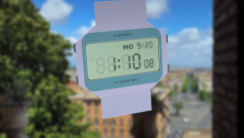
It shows {"hour": 1, "minute": 10, "second": 8}
